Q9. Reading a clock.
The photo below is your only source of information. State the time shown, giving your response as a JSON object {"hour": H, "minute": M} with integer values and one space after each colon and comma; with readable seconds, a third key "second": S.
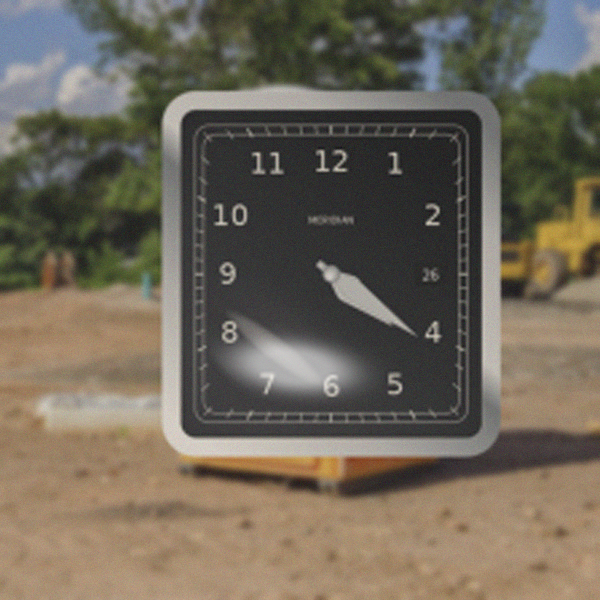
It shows {"hour": 4, "minute": 21}
